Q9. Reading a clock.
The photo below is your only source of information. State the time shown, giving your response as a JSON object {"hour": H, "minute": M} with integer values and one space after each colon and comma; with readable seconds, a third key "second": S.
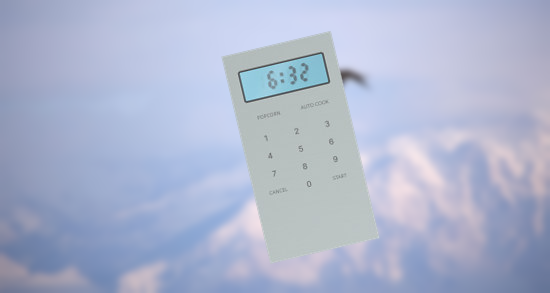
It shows {"hour": 6, "minute": 32}
